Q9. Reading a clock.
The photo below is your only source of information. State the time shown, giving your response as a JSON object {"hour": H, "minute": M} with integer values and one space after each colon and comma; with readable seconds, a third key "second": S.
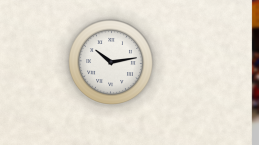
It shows {"hour": 10, "minute": 13}
